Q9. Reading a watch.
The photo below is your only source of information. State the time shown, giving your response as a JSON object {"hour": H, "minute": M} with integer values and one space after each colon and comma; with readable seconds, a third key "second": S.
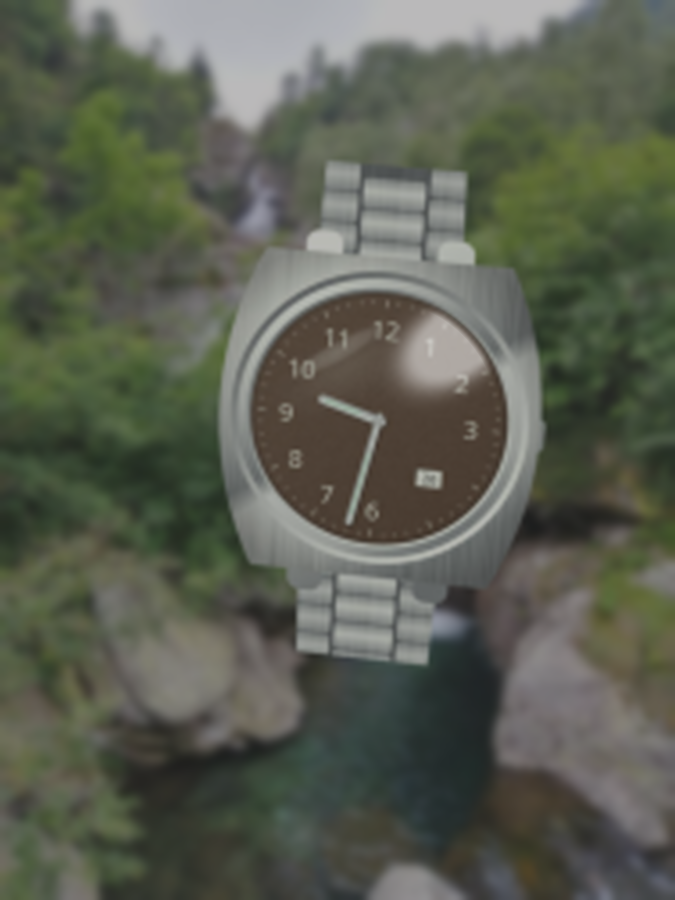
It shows {"hour": 9, "minute": 32}
